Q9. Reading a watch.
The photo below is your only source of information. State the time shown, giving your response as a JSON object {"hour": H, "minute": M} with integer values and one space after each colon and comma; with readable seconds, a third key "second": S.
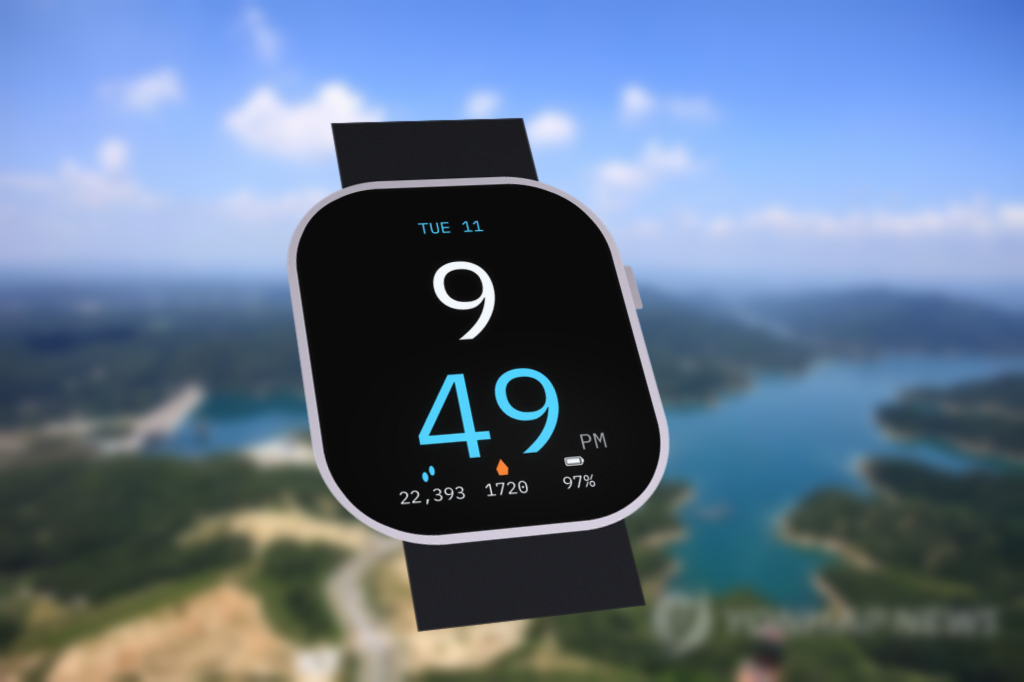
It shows {"hour": 9, "minute": 49}
